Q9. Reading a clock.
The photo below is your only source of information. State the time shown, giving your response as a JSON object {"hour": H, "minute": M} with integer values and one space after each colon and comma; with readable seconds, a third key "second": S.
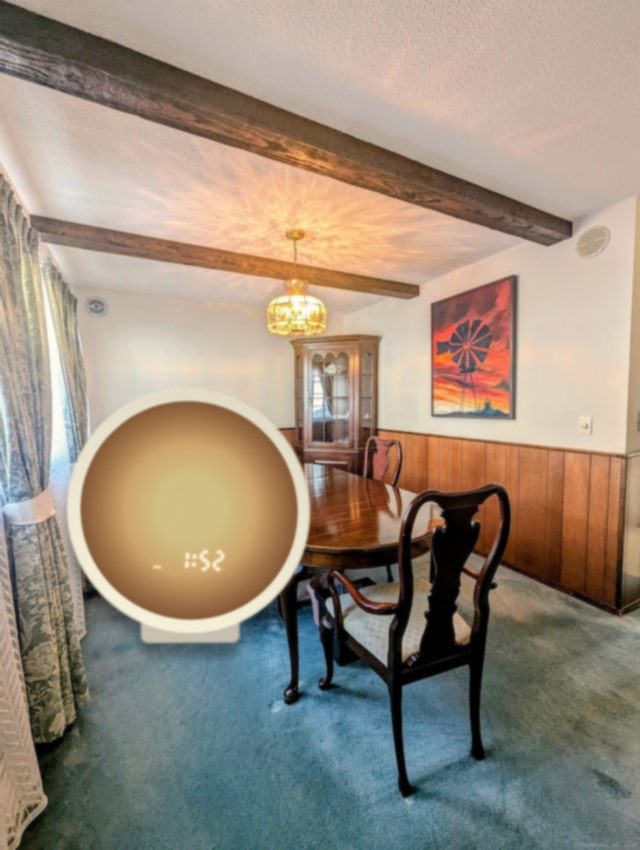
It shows {"hour": 1, "minute": 52}
